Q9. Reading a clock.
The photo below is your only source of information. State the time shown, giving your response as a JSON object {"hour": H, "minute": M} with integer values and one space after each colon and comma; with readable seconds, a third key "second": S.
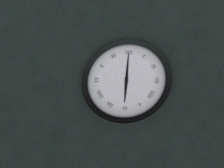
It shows {"hour": 6, "minute": 0}
